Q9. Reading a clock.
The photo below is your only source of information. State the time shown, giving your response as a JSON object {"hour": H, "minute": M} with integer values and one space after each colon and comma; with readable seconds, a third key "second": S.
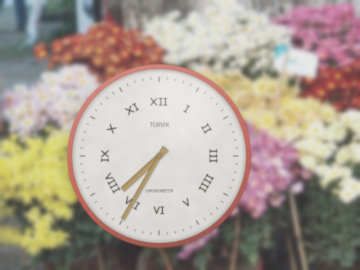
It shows {"hour": 7, "minute": 35}
